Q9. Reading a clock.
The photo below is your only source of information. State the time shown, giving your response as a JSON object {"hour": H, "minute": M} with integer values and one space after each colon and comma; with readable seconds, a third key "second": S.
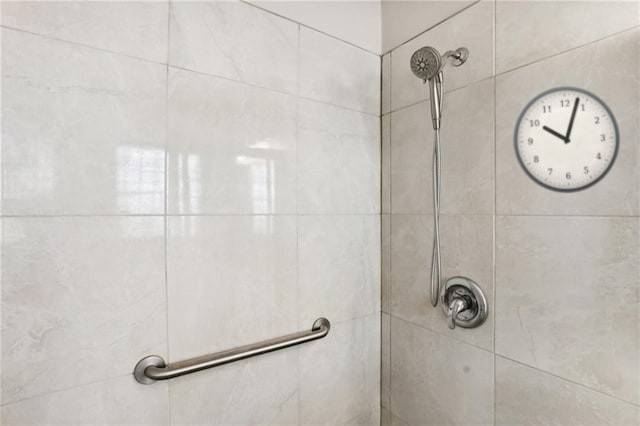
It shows {"hour": 10, "minute": 3}
